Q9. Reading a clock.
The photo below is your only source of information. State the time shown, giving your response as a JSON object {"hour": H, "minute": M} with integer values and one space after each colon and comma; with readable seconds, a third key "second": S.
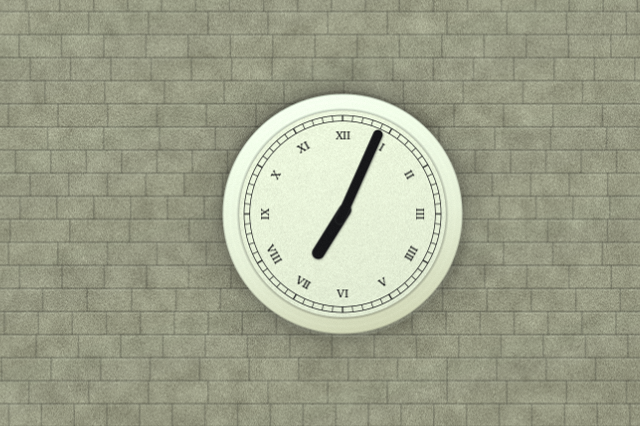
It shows {"hour": 7, "minute": 4}
